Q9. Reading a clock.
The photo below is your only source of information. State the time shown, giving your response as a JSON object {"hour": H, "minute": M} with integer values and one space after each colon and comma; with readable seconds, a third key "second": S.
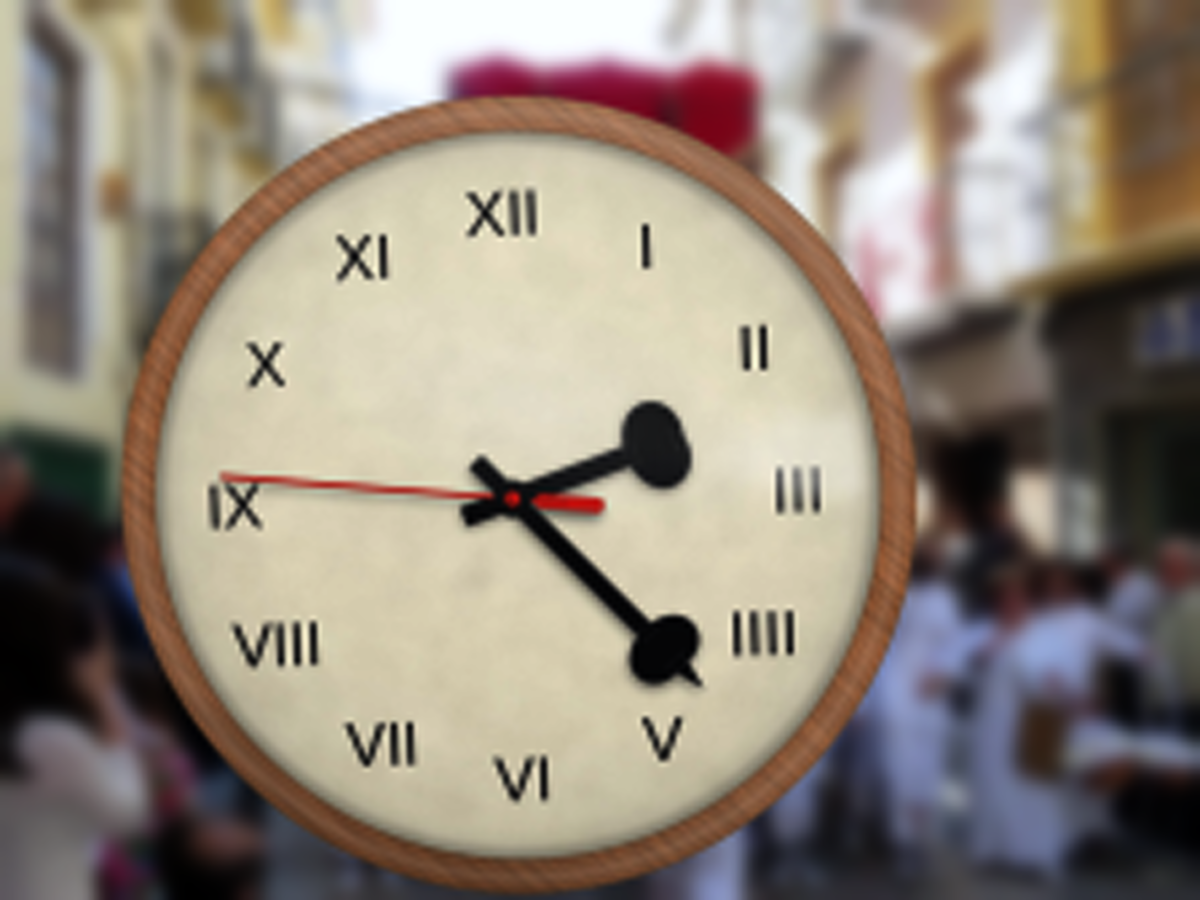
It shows {"hour": 2, "minute": 22, "second": 46}
